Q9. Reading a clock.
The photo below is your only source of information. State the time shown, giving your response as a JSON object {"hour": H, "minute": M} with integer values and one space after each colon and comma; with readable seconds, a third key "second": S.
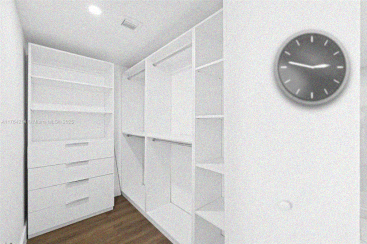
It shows {"hour": 2, "minute": 47}
